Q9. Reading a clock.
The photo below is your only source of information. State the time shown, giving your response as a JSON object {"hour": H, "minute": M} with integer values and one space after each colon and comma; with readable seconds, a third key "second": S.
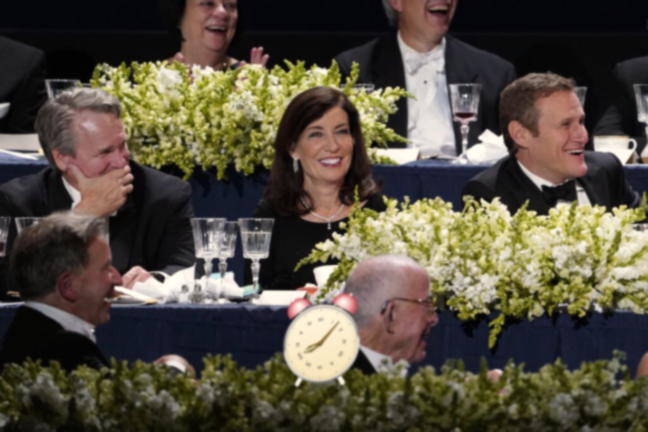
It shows {"hour": 8, "minute": 7}
